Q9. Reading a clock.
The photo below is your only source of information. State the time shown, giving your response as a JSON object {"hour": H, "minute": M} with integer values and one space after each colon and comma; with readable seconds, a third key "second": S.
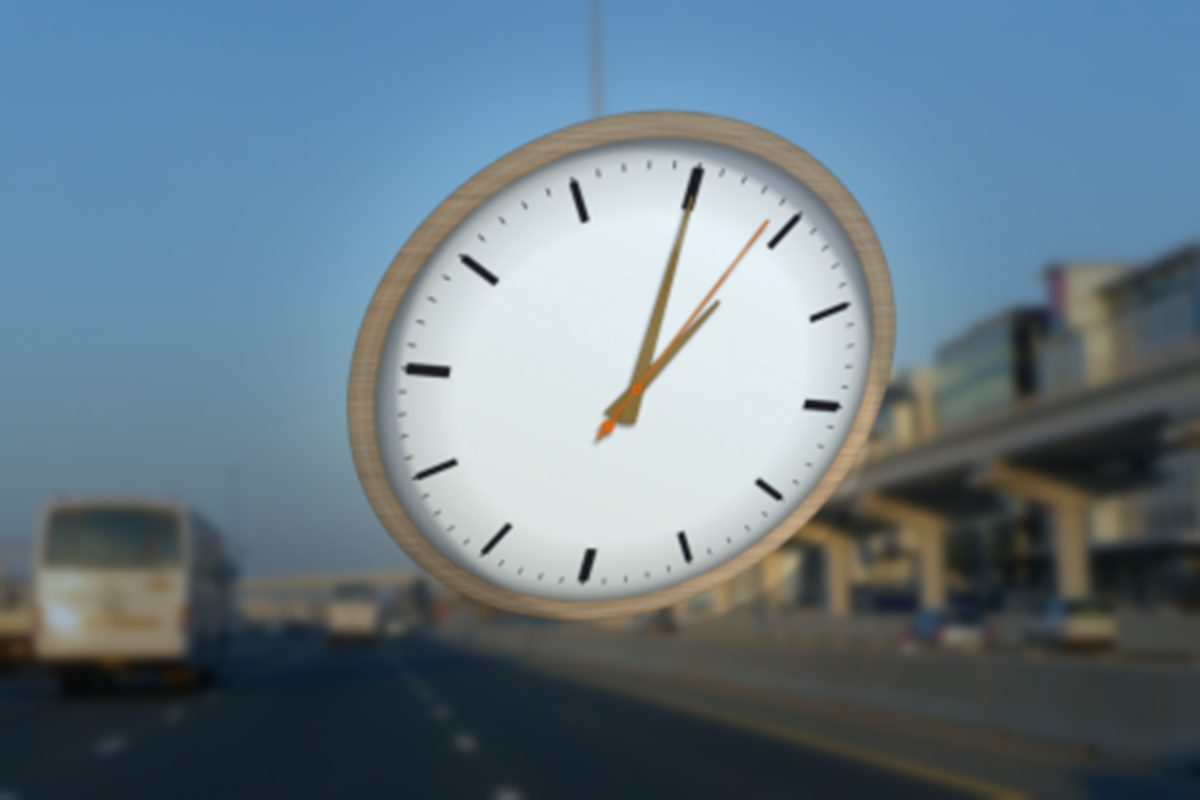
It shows {"hour": 1, "minute": 0, "second": 4}
